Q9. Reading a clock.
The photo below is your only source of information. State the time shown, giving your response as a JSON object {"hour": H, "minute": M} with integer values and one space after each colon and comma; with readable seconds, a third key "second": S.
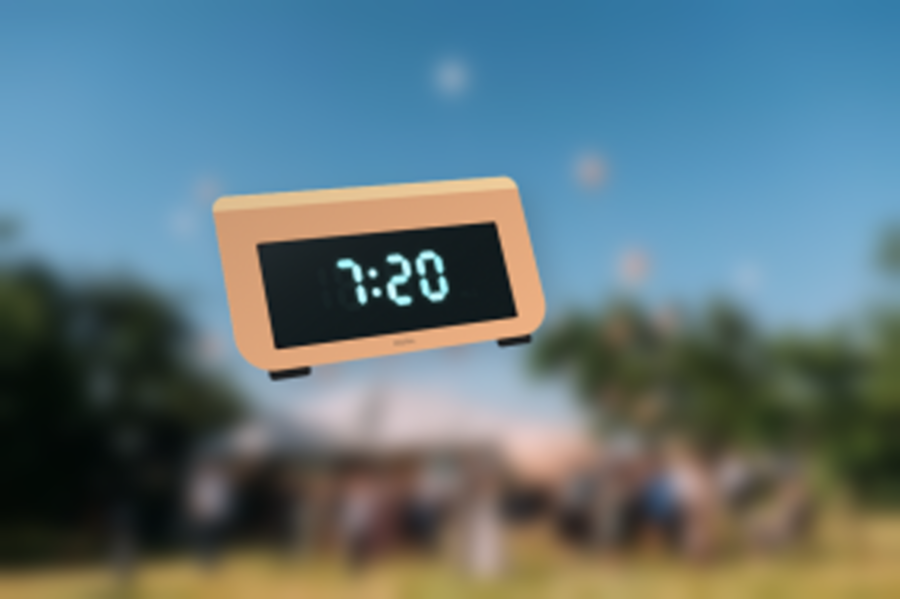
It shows {"hour": 7, "minute": 20}
